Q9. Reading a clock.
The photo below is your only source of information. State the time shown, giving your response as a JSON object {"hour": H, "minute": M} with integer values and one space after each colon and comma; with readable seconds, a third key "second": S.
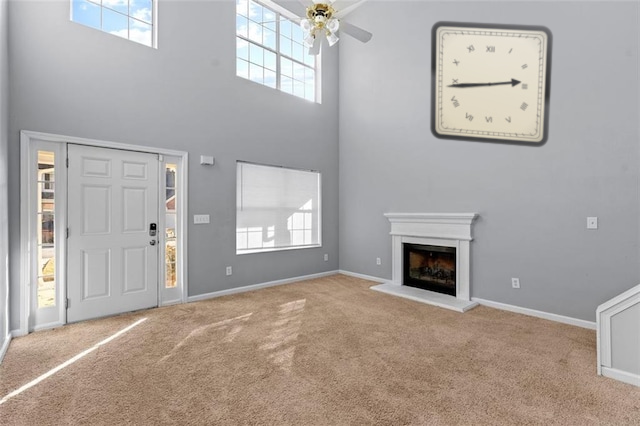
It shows {"hour": 2, "minute": 44}
